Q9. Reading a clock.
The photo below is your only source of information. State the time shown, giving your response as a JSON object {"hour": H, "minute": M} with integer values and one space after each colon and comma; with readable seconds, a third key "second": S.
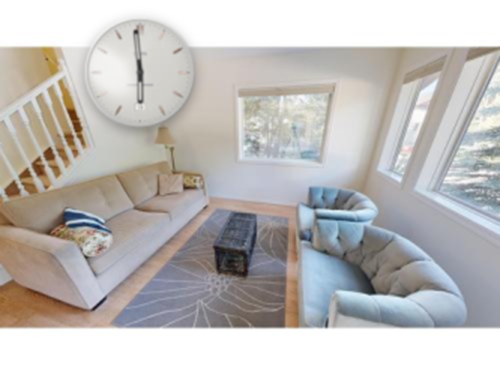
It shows {"hour": 5, "minute": 59}
